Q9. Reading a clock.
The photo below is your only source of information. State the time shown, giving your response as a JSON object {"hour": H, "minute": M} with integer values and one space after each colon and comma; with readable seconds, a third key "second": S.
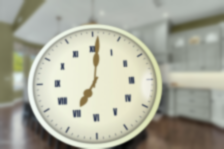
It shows {"hour": 7, "minute": 1}
